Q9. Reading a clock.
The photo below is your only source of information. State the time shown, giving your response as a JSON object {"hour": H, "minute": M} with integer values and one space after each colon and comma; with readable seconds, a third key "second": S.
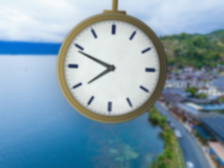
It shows {"hour": 7, "minute": 49}
